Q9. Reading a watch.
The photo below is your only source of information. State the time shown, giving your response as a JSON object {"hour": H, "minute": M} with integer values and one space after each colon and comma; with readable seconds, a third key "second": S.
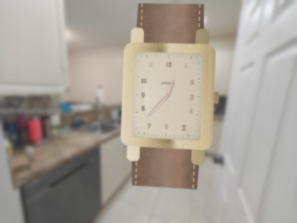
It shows {"hour": 12, "minute": 37}
